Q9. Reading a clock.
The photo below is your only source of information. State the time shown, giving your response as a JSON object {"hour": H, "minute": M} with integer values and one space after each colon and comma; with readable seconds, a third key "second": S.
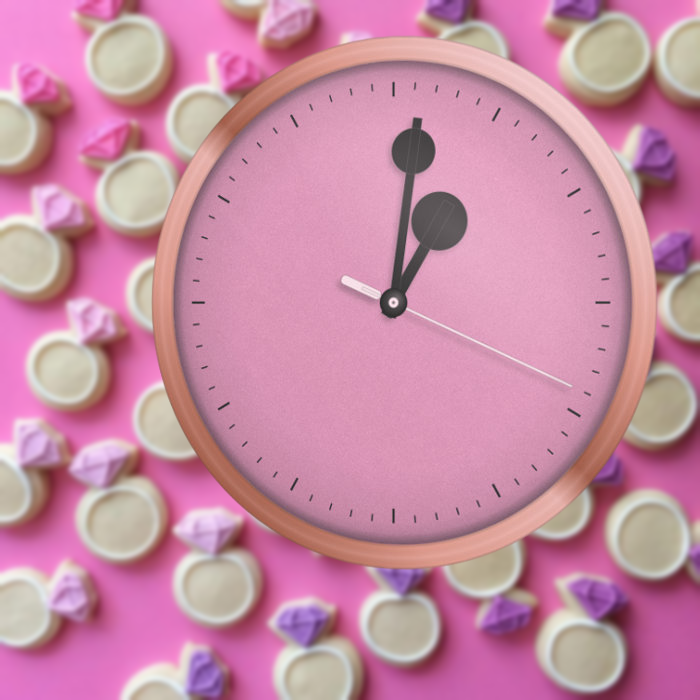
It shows {"hour": 1, "minute": 1, "second": 19}
